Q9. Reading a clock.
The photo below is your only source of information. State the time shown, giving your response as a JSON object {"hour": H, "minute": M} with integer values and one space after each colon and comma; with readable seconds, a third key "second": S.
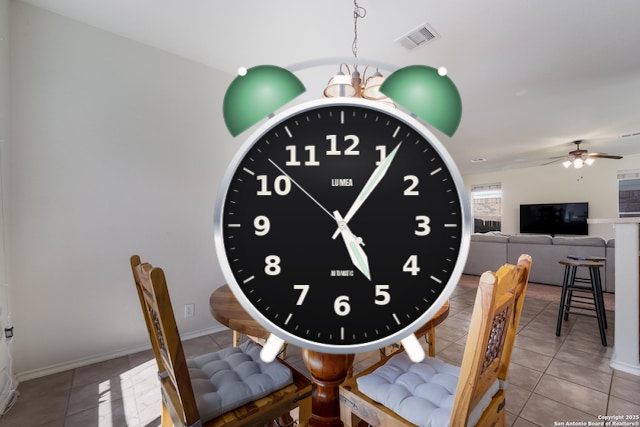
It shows {"hour": 5, "minute": 5, "second": 52}
